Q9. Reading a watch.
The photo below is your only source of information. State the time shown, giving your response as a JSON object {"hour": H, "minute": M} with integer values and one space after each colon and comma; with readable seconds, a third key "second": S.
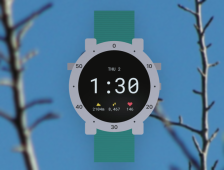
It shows {"hour": 1, "minute": 30}
